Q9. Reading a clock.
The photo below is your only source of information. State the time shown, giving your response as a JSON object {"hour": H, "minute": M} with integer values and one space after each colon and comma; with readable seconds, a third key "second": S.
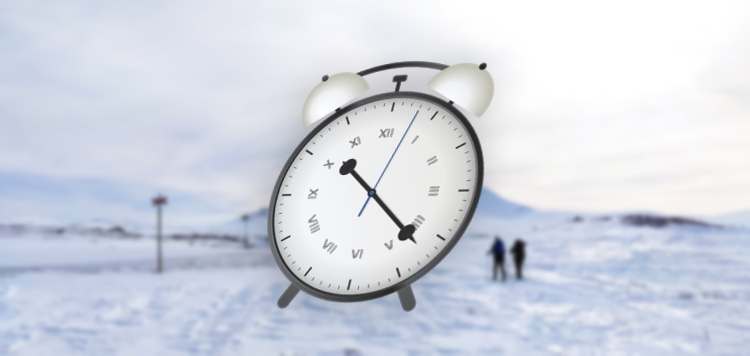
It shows {"hour": 10, "minute": 22, "second": 3}
